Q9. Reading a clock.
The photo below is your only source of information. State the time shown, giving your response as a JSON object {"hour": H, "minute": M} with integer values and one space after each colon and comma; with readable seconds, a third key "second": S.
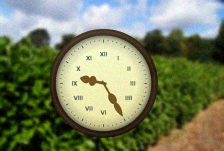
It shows {"hour": 9, "minute": 25}
